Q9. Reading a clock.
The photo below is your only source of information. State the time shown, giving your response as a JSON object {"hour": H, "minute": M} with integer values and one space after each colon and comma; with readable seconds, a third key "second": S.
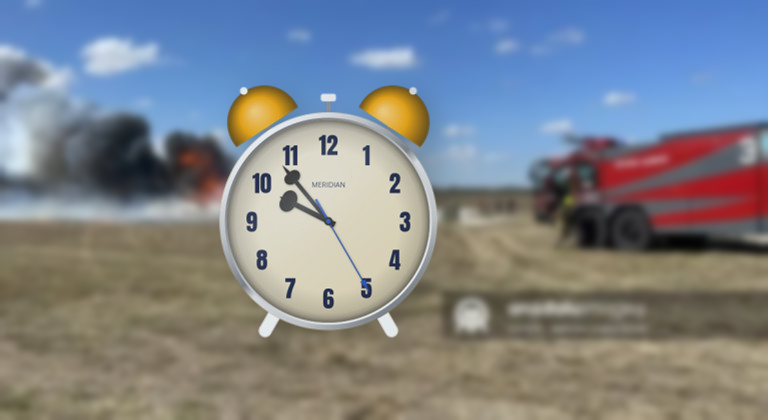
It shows {"hour": 9, "minute": 53, "second": 25}
